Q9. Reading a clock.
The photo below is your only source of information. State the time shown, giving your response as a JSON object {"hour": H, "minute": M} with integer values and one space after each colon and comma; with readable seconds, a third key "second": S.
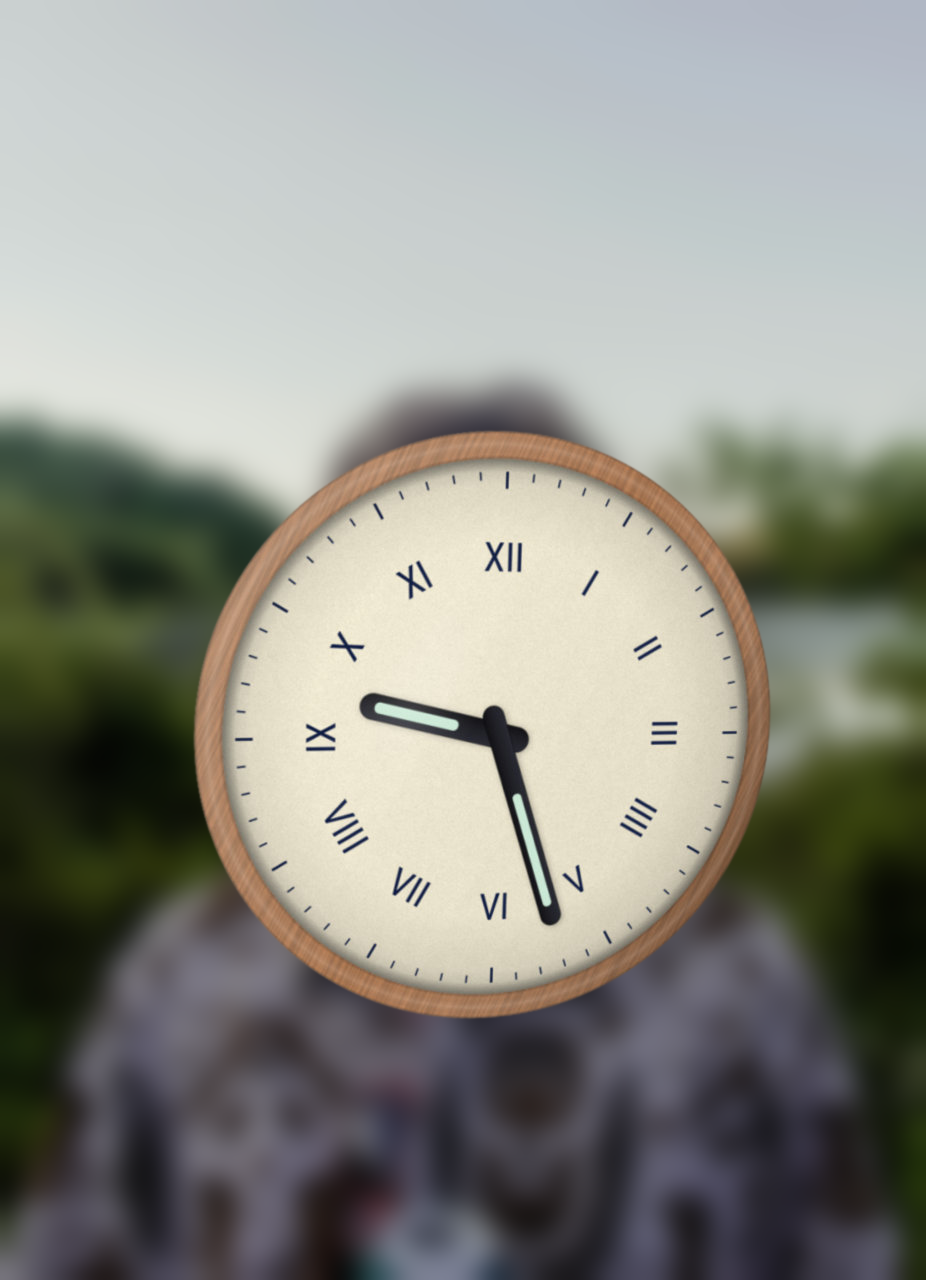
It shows {"hour": 9, "minute": 27}
